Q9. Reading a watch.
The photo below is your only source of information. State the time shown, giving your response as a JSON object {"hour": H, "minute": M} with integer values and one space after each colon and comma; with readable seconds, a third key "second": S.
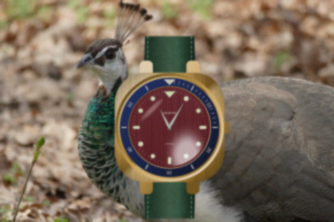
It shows {"hour": 11, "minute": 5}
